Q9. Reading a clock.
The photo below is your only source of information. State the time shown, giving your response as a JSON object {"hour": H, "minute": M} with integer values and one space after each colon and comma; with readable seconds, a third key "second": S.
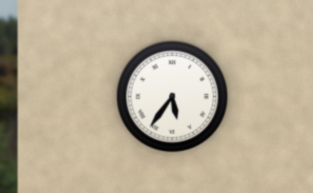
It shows {"hour": 5, "minute": 36}
